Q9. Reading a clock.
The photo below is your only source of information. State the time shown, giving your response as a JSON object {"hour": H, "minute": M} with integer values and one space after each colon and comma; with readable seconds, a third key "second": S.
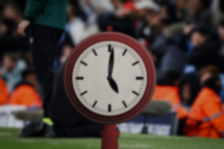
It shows {"hour": 5, "minute": 1}
